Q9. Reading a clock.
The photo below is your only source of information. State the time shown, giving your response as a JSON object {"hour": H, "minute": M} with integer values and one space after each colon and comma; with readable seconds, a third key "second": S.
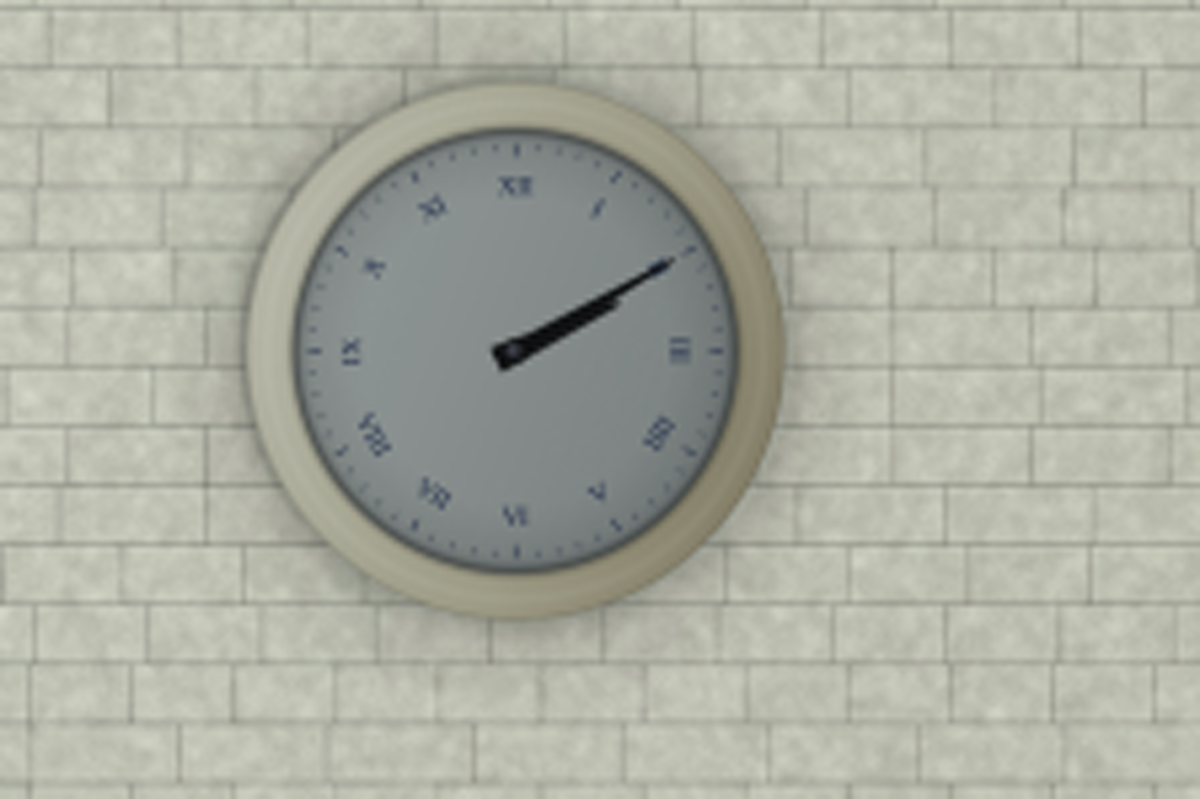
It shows {"hour": 2, "minute": 10}
